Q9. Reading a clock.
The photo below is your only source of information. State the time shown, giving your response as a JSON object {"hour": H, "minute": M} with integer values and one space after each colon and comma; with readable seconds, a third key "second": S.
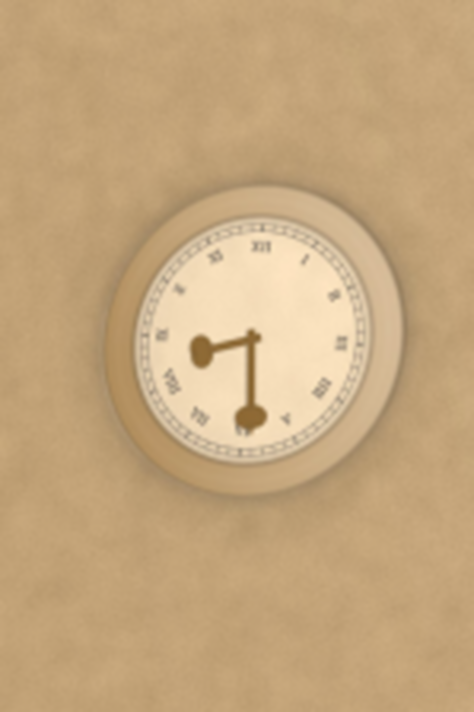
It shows {"hour": 8, "minute": 29}
